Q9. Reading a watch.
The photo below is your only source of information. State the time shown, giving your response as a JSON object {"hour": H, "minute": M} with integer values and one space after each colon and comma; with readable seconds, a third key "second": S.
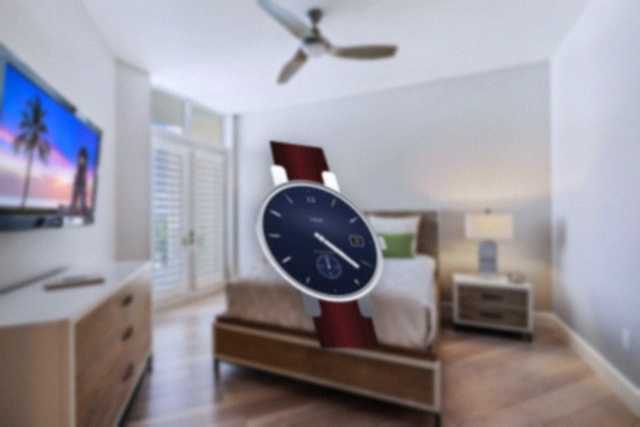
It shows {"hour": 4, "minute": 22}
